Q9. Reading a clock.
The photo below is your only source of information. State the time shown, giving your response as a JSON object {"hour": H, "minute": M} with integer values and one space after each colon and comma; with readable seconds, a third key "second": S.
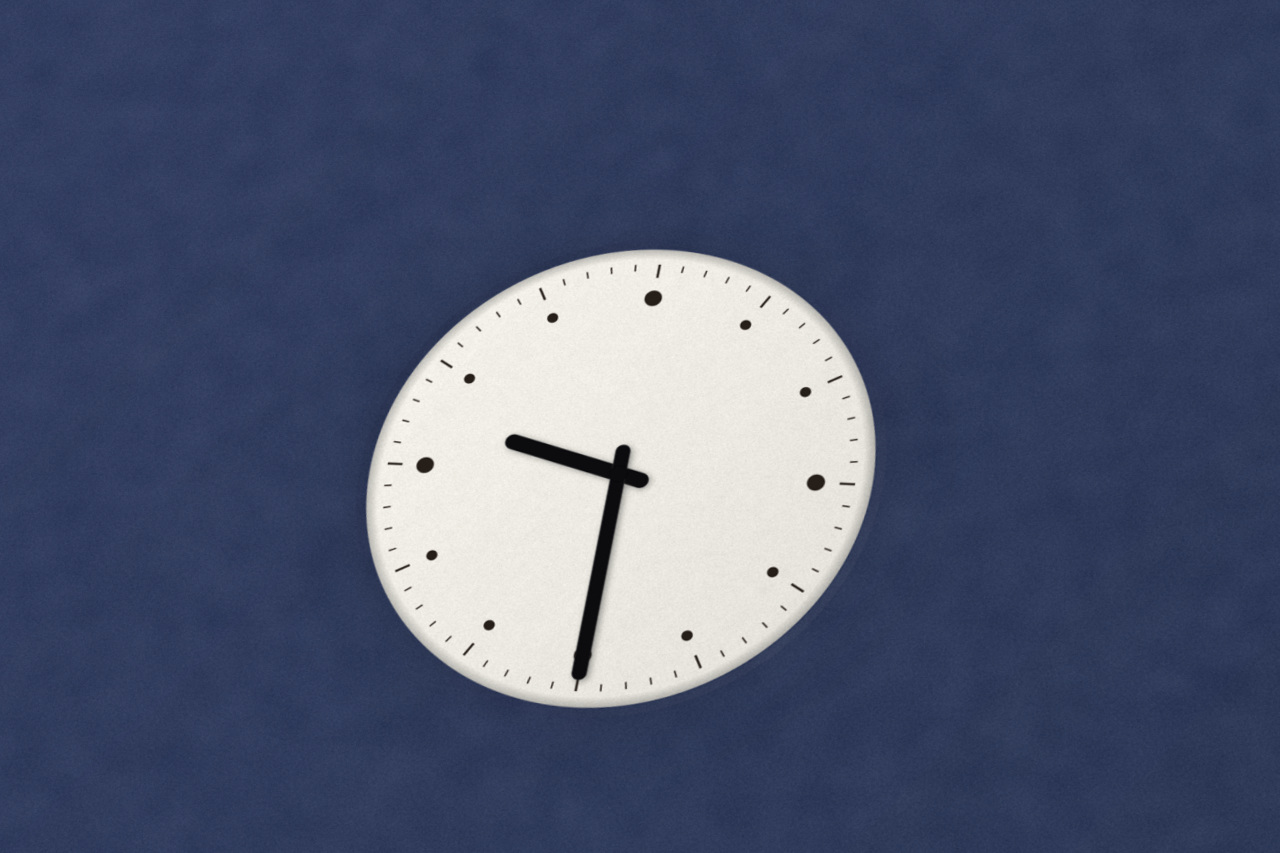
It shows {"hour": 9, "minute": 30}
